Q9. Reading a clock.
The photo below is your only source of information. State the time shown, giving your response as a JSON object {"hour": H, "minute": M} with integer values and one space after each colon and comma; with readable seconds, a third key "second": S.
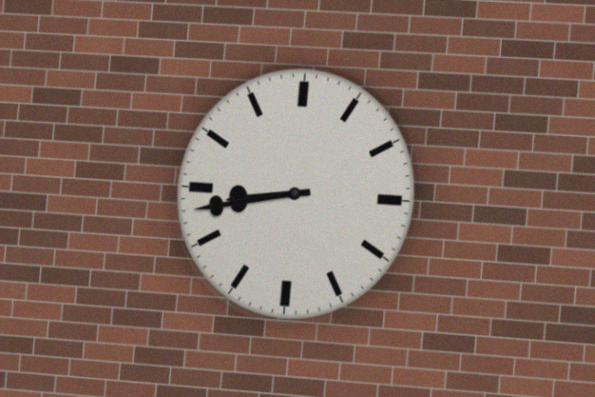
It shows {"hour": 8, "minute": 43}
